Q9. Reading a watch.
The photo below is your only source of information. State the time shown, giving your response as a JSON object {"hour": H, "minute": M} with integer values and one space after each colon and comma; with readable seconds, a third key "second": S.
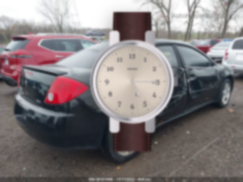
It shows {"hour": 5, "minute": 15}
